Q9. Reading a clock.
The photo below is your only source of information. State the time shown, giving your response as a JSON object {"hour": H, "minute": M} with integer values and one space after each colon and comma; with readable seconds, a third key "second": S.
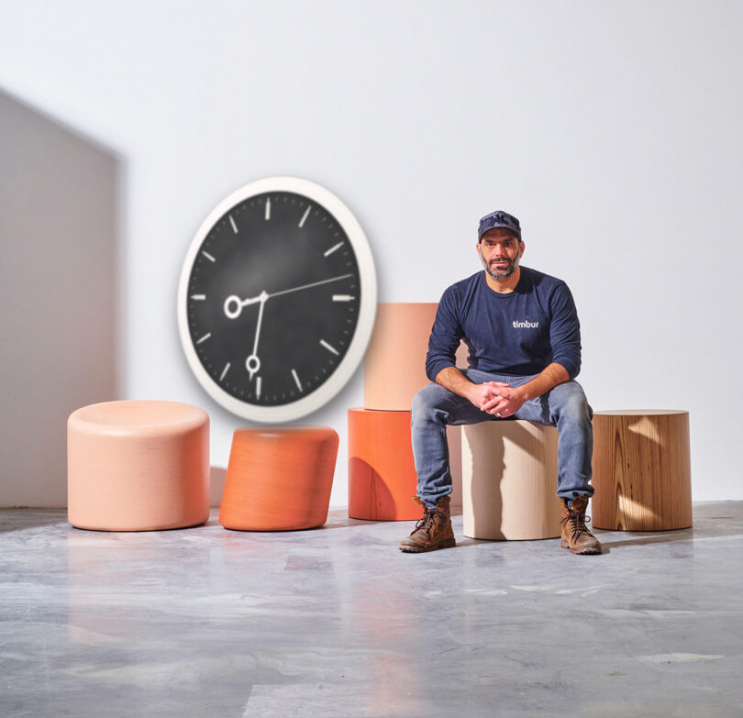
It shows {"hour": 8, "minute": 31, "second": 13}
